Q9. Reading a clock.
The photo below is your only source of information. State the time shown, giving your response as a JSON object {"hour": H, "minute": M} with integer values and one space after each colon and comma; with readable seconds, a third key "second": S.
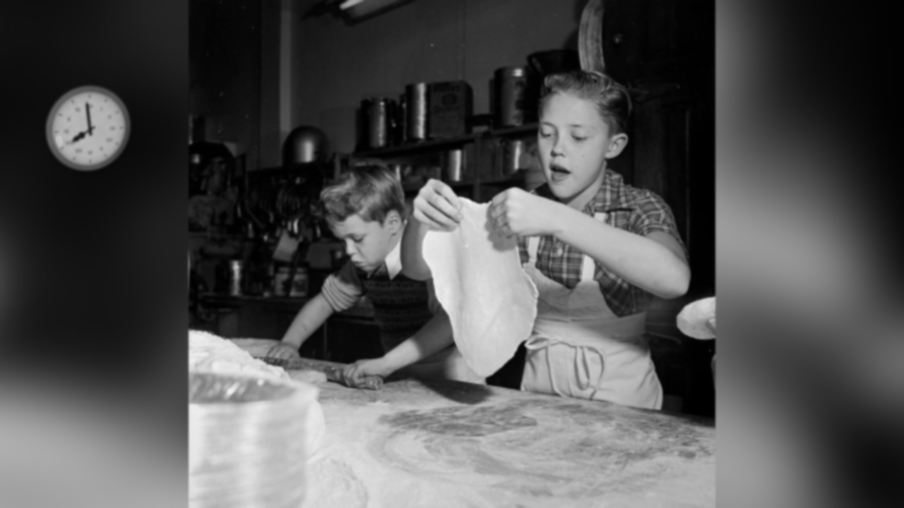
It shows {"hour": 7, "minute": 59}
